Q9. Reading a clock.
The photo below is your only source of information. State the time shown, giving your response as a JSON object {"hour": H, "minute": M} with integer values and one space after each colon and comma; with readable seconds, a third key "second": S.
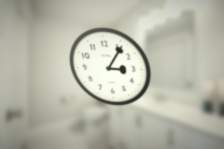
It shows {"hour": 3, "minute": 6}
